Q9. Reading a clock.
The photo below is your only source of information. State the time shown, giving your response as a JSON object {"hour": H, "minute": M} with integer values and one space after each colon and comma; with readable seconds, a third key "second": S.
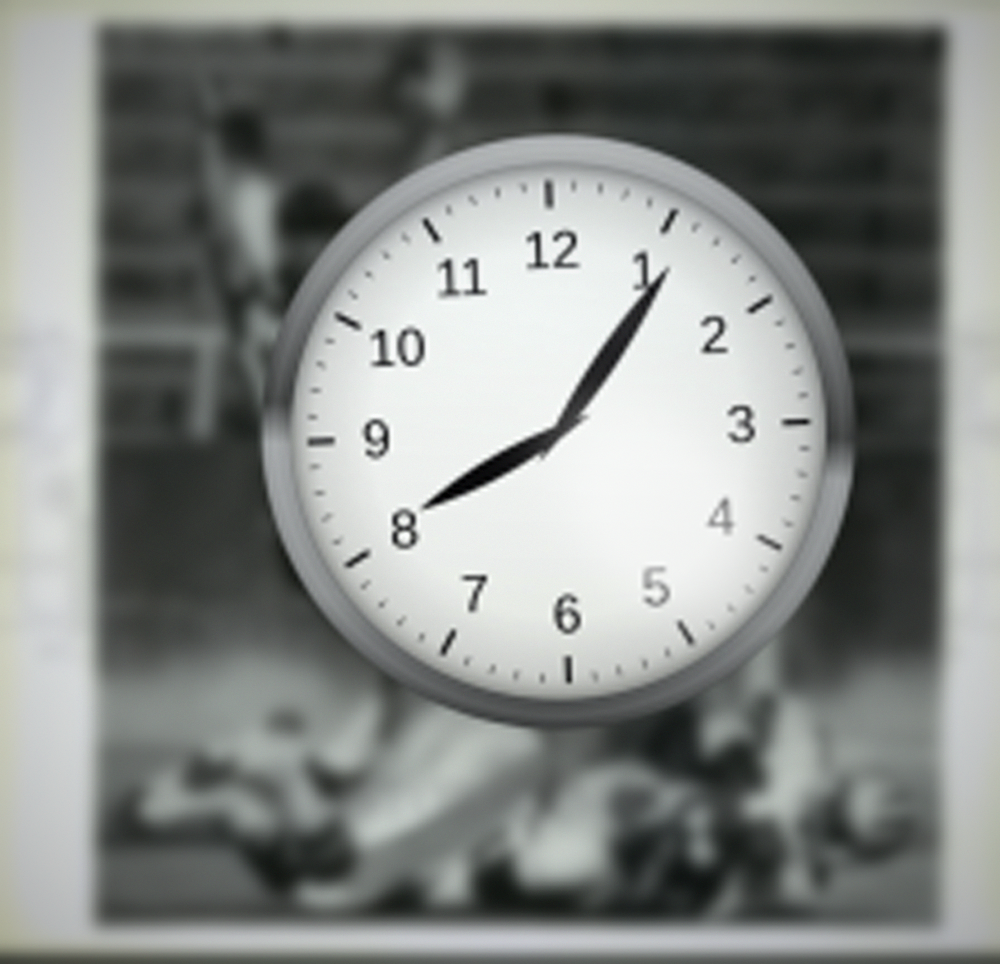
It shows {"hour": 8, "minute": 6}
